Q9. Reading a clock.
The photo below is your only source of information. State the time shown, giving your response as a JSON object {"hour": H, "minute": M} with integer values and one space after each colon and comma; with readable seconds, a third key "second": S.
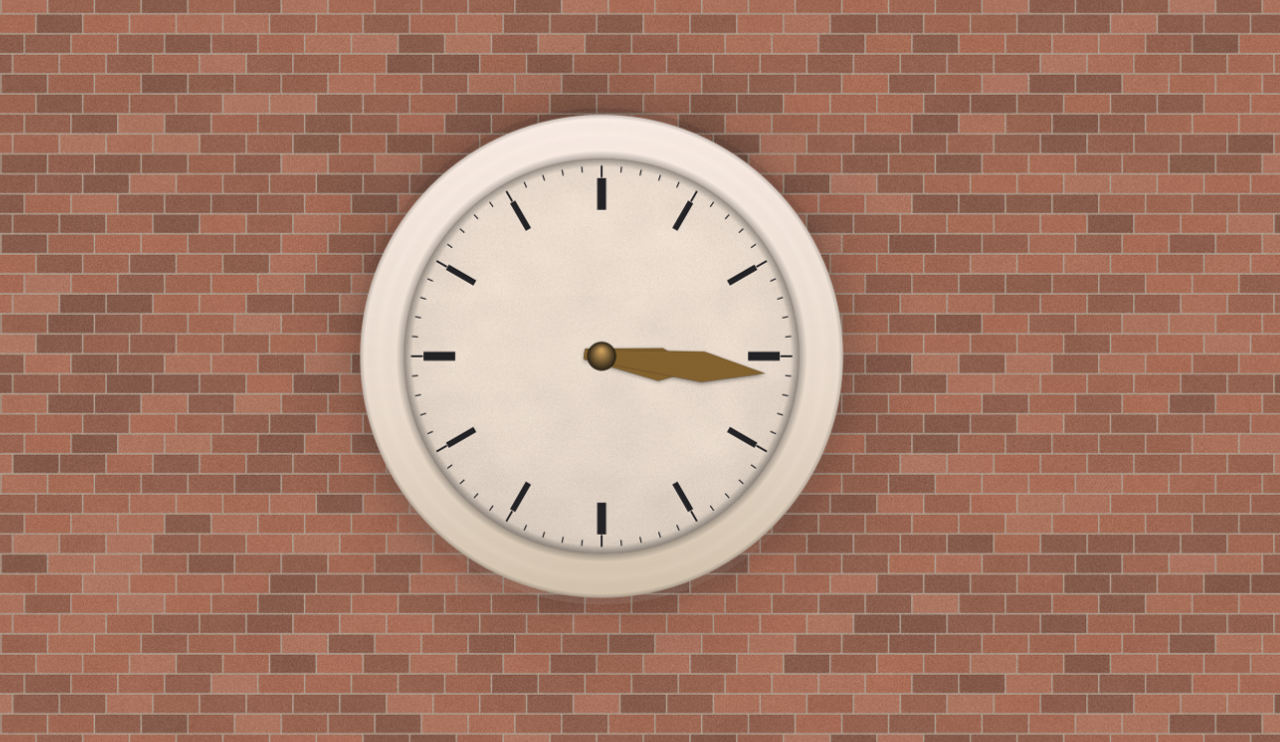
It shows {"hour": 3, "minute": 16}
